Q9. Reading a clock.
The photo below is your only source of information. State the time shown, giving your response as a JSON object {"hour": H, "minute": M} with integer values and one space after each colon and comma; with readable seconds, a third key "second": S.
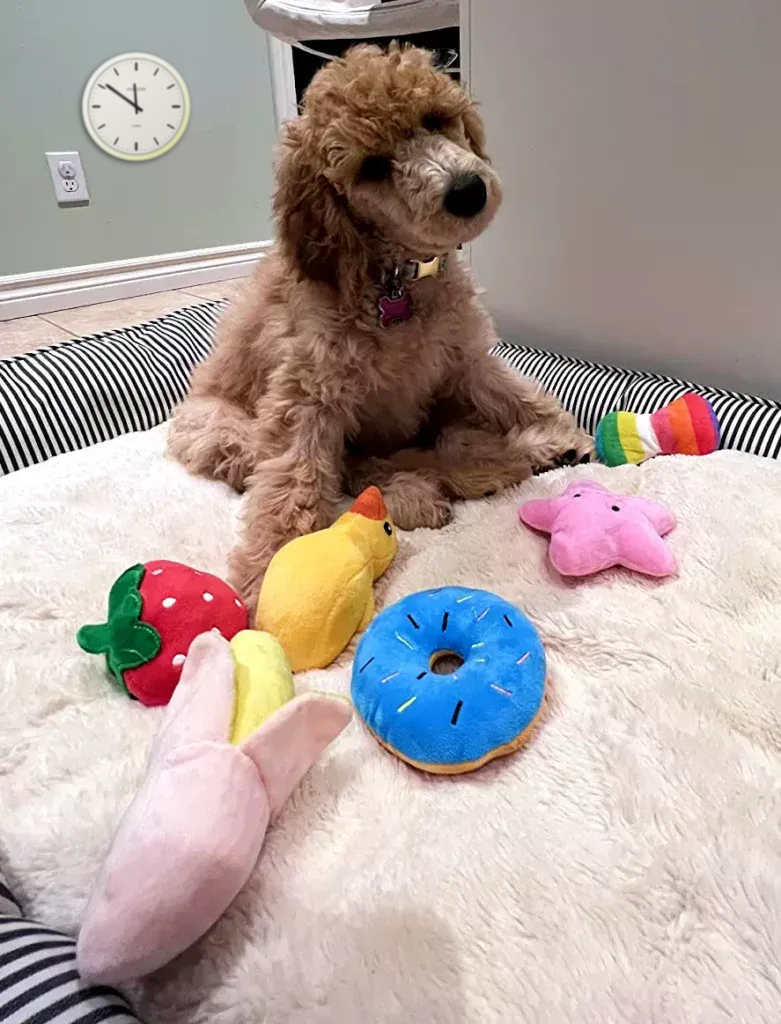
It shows {"hour": 11, "minute": 51}
